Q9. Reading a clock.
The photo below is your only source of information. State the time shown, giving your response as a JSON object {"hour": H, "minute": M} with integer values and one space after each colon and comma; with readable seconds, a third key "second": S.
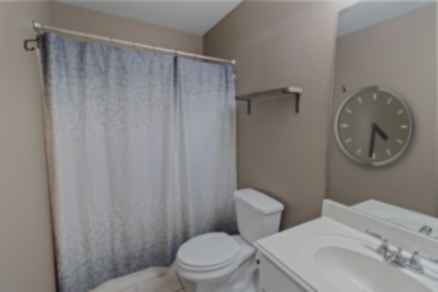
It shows {"hour": 4, "minute": 31}
